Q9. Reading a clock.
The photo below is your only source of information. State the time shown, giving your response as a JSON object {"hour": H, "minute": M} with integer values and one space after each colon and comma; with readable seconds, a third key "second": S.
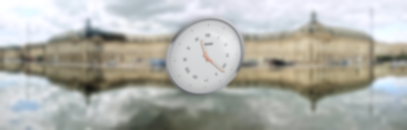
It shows {"hour": 11, "minute": 22}
